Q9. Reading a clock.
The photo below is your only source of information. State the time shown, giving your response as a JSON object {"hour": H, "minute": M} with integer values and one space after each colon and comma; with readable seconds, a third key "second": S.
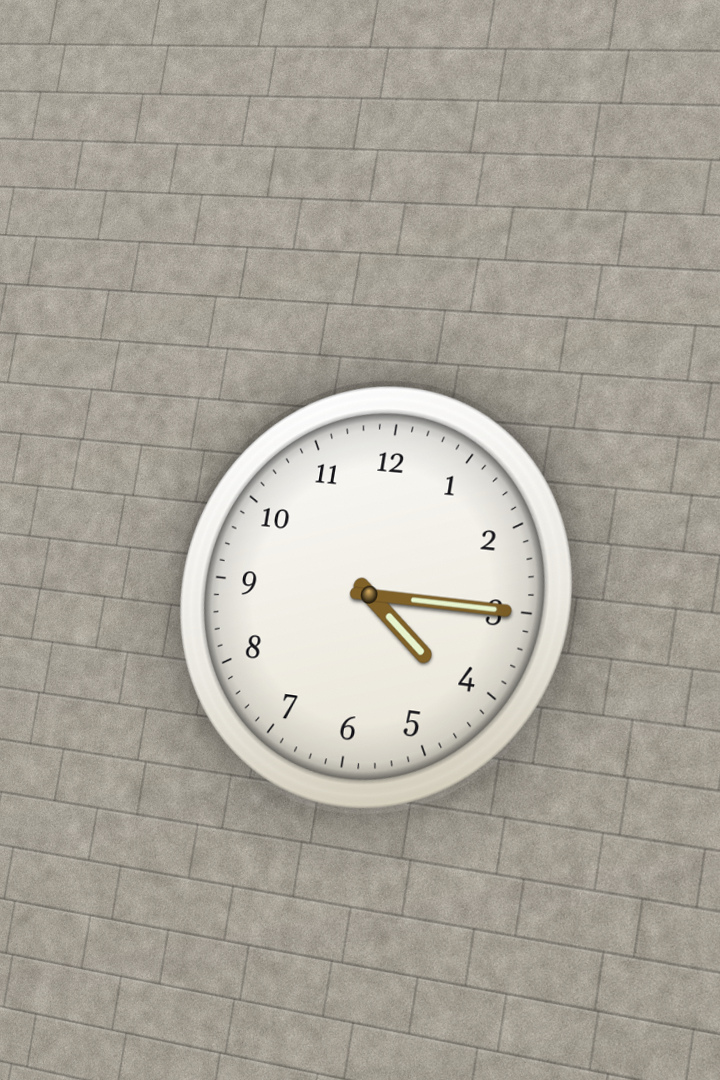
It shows {"hour": 4, "minute": 15}
